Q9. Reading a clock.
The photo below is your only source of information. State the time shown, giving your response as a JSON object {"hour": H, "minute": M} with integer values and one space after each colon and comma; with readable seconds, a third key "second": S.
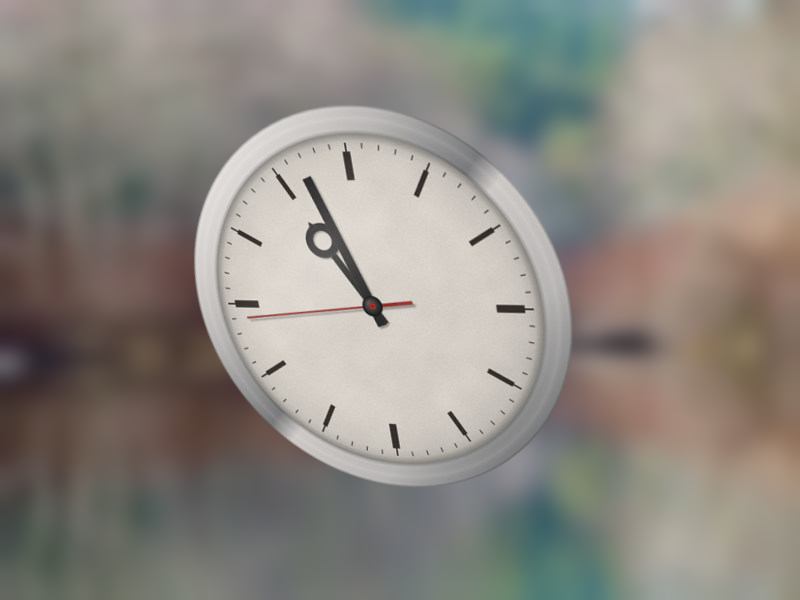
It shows {"hour": 10, "minute": 56, "second": 44}
